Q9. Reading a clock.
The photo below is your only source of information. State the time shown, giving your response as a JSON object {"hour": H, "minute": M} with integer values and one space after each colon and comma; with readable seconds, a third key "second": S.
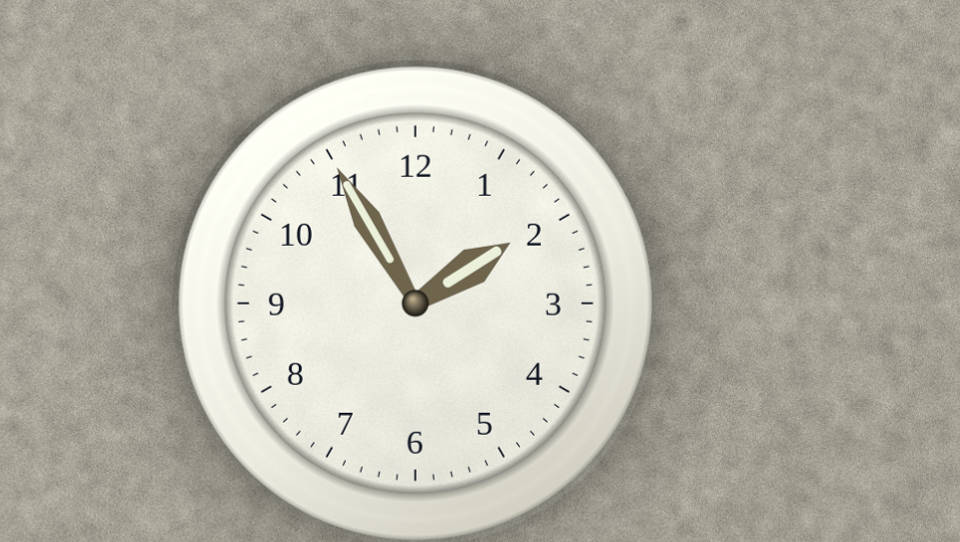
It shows {"hour": 1, "minute": 55}
